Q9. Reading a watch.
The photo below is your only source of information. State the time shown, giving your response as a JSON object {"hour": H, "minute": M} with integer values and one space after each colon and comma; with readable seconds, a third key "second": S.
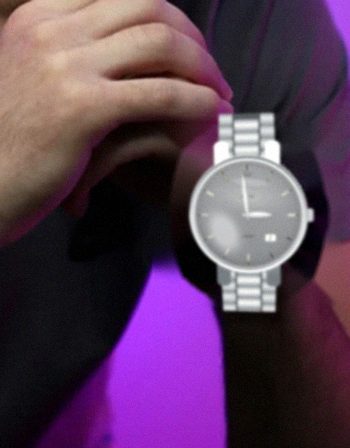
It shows {"hour": 2, "minute": 59}
